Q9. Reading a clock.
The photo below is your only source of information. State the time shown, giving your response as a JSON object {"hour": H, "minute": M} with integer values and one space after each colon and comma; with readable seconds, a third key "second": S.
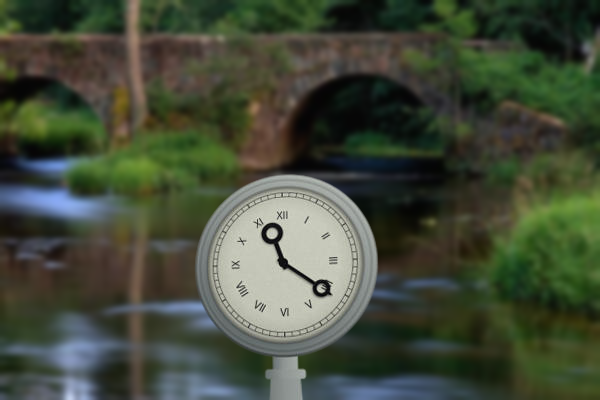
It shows {"hour": 11, "minute": 21}
